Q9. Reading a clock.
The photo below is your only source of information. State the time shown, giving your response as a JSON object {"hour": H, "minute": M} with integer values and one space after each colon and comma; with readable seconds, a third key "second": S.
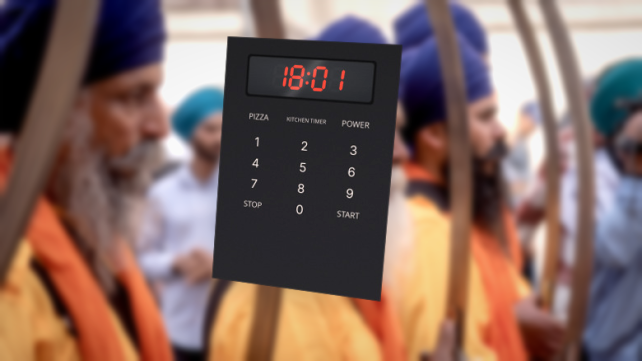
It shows {"hour": 18, "minute": 1}
